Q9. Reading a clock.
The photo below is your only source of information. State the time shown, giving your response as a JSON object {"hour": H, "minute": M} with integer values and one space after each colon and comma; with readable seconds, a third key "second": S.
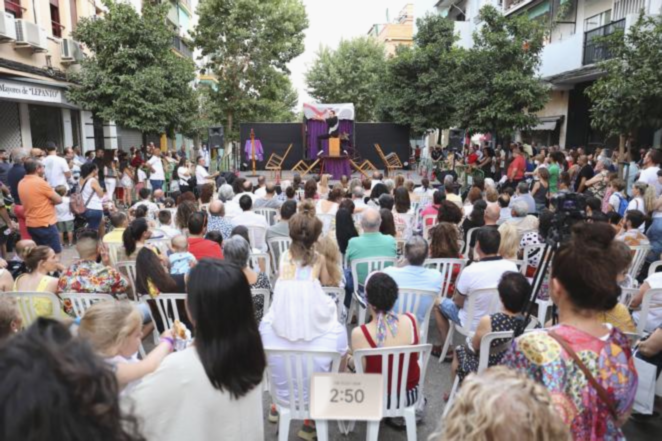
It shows {"hour": 2, "minute": 50}
